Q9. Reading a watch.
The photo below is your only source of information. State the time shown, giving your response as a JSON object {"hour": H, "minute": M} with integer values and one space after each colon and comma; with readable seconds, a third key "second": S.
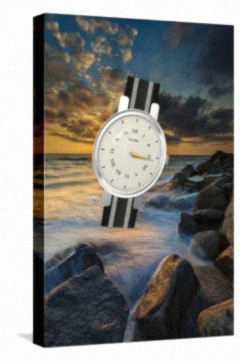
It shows {"hour": 3, "minute": 16}
